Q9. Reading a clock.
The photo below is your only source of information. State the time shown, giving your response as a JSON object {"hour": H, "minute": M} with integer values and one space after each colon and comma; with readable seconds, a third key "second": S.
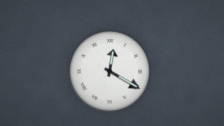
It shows {"hour": 12, "minute": 20}
